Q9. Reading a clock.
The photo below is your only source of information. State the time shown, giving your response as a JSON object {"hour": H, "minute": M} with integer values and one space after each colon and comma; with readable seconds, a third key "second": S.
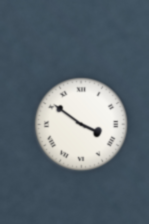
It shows {"hour": 3, "minute": 51}
